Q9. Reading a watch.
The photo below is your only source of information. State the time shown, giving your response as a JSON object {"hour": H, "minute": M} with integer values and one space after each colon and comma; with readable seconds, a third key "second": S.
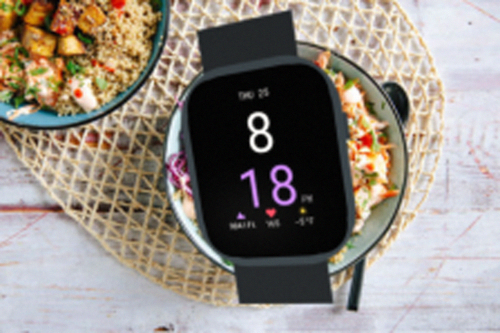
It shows {"hour": 8, "minute": 18}
